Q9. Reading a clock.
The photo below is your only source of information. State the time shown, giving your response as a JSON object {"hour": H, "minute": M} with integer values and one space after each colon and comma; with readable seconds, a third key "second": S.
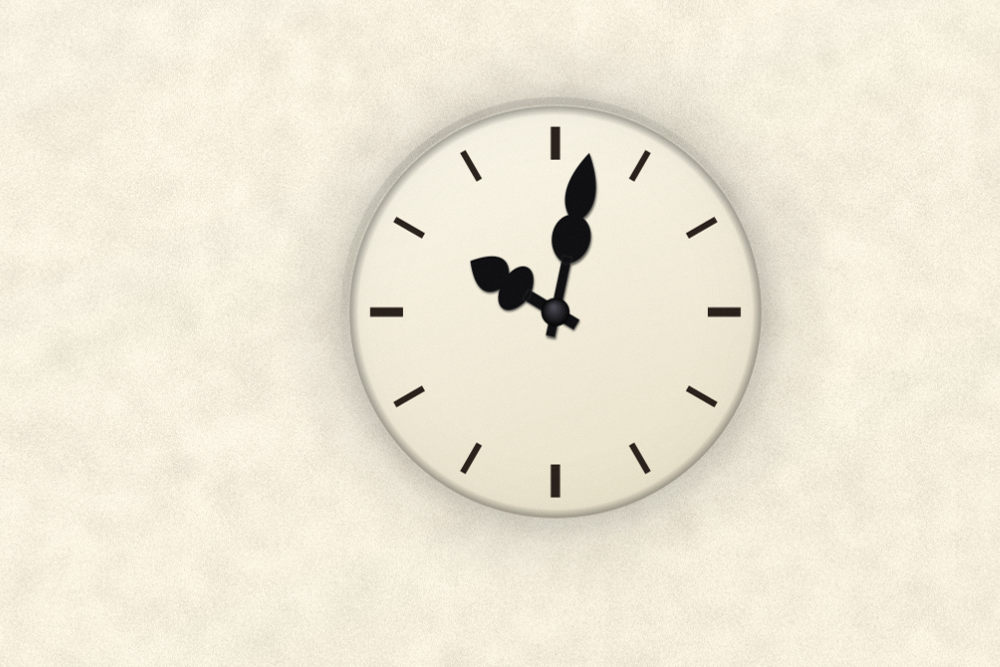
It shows {"hour": 10, "minute": 2}
